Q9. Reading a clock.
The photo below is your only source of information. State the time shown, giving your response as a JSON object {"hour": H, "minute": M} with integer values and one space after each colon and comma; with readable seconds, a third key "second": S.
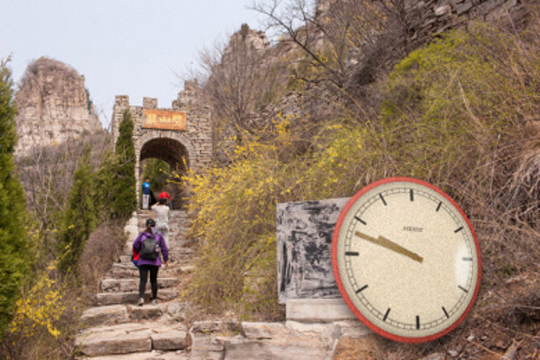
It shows {"hour": 9, "minute": 48}
